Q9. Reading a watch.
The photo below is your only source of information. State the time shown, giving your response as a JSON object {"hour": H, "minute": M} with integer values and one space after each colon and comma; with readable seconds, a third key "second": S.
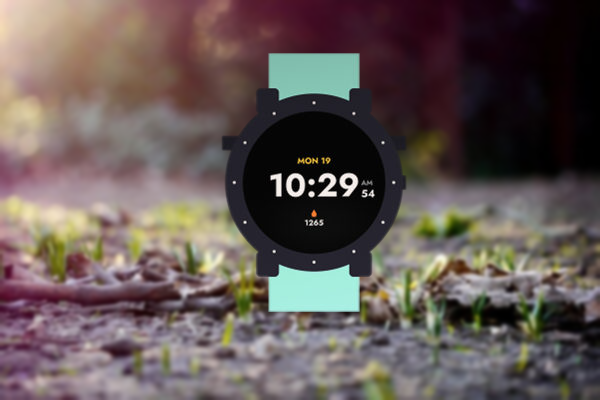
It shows {"hour": 10, "minute": 29, "second": 54}
